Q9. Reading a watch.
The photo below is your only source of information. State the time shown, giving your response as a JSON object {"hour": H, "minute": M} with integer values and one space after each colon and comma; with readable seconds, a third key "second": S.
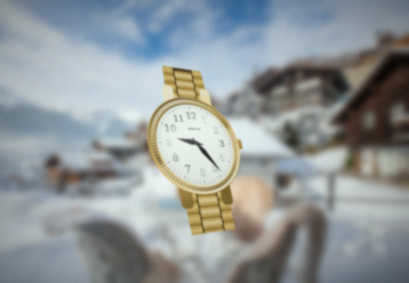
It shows {"hour": 9, "minute": 24}
